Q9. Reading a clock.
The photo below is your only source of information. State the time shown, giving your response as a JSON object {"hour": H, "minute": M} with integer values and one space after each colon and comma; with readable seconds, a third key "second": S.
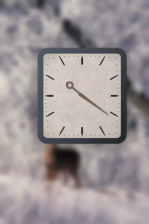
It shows {"hour": 10, "minute": 21}
